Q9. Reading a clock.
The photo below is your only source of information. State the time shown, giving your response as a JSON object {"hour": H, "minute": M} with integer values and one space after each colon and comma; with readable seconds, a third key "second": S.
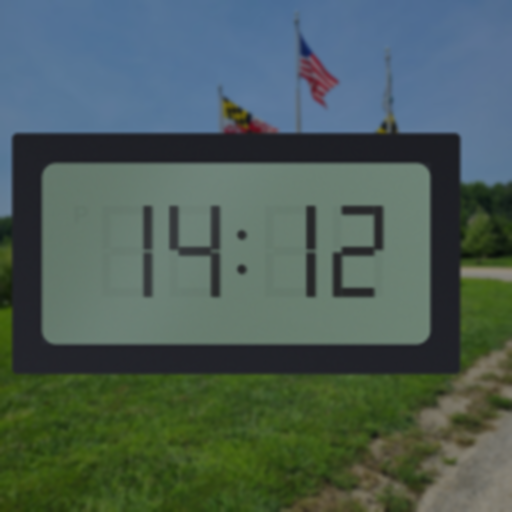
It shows {"hour": 14, "minute": 12}
